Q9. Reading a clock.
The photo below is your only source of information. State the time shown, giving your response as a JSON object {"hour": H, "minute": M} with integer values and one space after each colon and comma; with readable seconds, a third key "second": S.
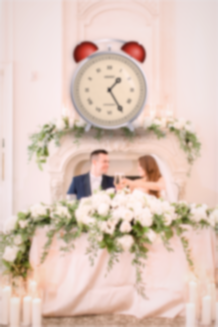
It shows {"hour": 1, "minute": 25}
